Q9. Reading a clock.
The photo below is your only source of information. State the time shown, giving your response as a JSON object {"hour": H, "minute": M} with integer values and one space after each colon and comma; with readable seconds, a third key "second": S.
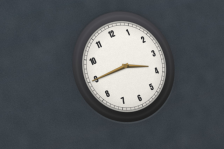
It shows {"hour": 3, "minute": 45}
